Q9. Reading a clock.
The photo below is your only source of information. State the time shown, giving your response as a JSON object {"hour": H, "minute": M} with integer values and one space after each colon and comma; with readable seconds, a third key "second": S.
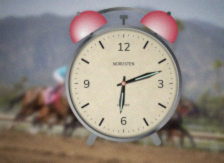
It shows {"hour": 6, "minute": 12}
